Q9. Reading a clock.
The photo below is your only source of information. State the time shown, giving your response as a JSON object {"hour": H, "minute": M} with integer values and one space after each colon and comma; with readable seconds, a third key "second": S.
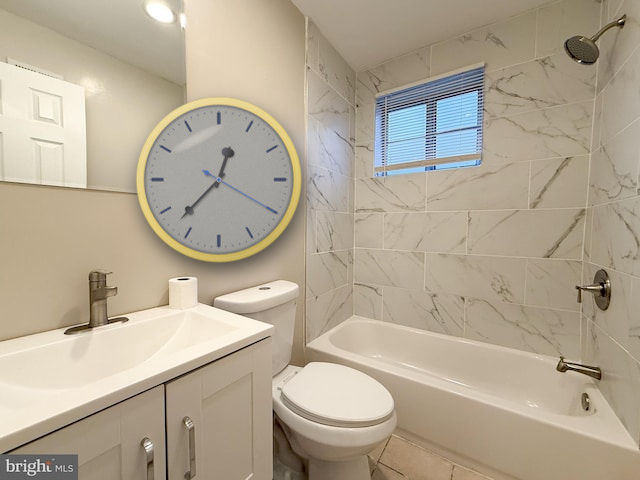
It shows {"hour": 12, "minute": 37, "second": 20}
